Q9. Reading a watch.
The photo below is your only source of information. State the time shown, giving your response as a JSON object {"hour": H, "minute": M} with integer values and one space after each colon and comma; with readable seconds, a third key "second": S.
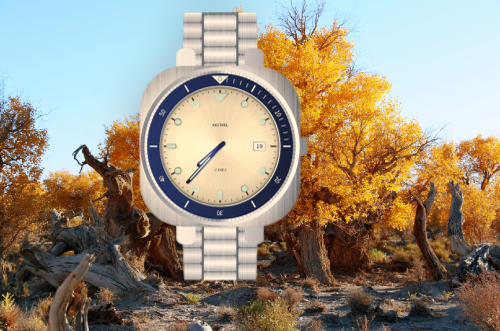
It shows {"hour": 7, "minute": 37}
